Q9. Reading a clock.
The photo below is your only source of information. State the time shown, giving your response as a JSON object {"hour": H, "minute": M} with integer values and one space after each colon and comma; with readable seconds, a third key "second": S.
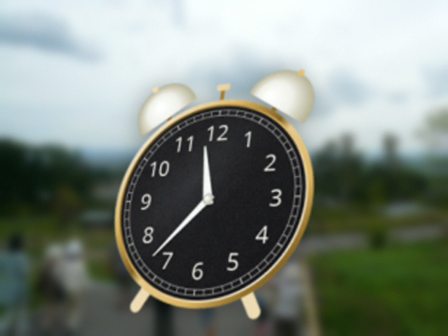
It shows {"hour": 11, "minute": 37}
